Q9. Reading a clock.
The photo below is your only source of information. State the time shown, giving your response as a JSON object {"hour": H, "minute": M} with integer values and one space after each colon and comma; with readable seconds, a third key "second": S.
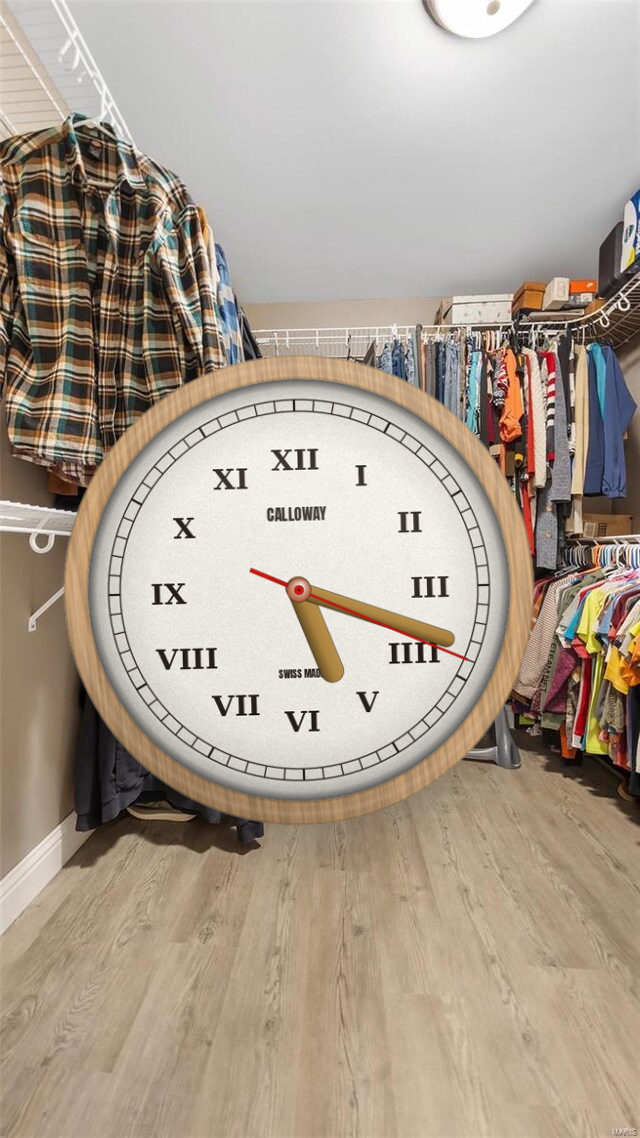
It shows {"hour": 5, "minute": 18, "second": 19}
